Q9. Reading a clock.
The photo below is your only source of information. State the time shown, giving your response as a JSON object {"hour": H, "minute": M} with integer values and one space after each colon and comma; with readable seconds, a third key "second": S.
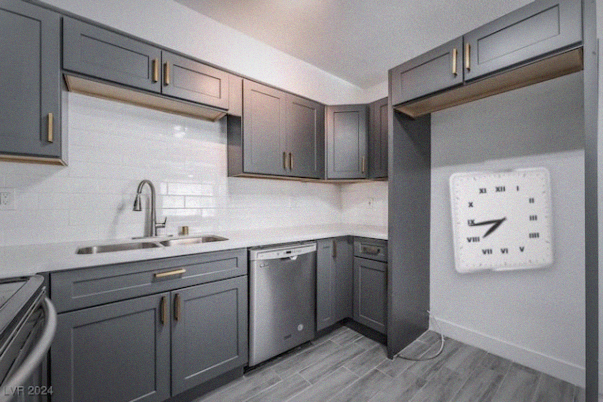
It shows {"hour": 7, "minute": 44}
